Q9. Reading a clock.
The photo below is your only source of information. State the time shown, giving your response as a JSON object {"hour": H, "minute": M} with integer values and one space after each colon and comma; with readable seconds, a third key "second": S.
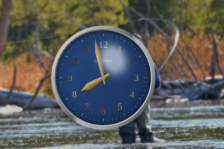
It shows {"hour": 7, "minute": 58}
